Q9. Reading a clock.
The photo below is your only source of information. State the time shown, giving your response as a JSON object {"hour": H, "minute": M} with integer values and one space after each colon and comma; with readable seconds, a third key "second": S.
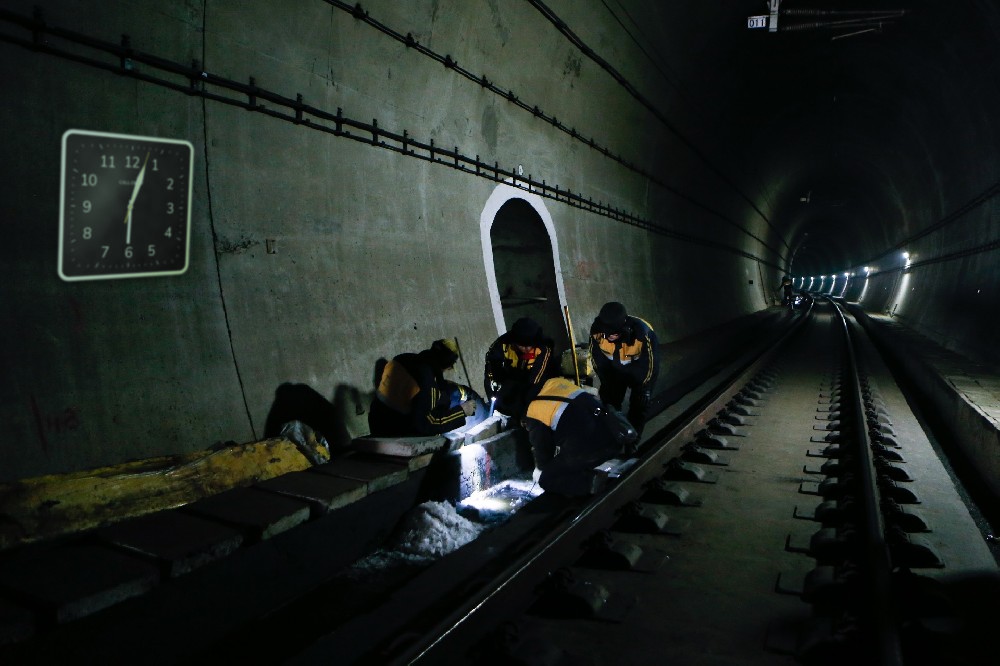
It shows {"hour": 6, "minute": 3, "second": 3}
